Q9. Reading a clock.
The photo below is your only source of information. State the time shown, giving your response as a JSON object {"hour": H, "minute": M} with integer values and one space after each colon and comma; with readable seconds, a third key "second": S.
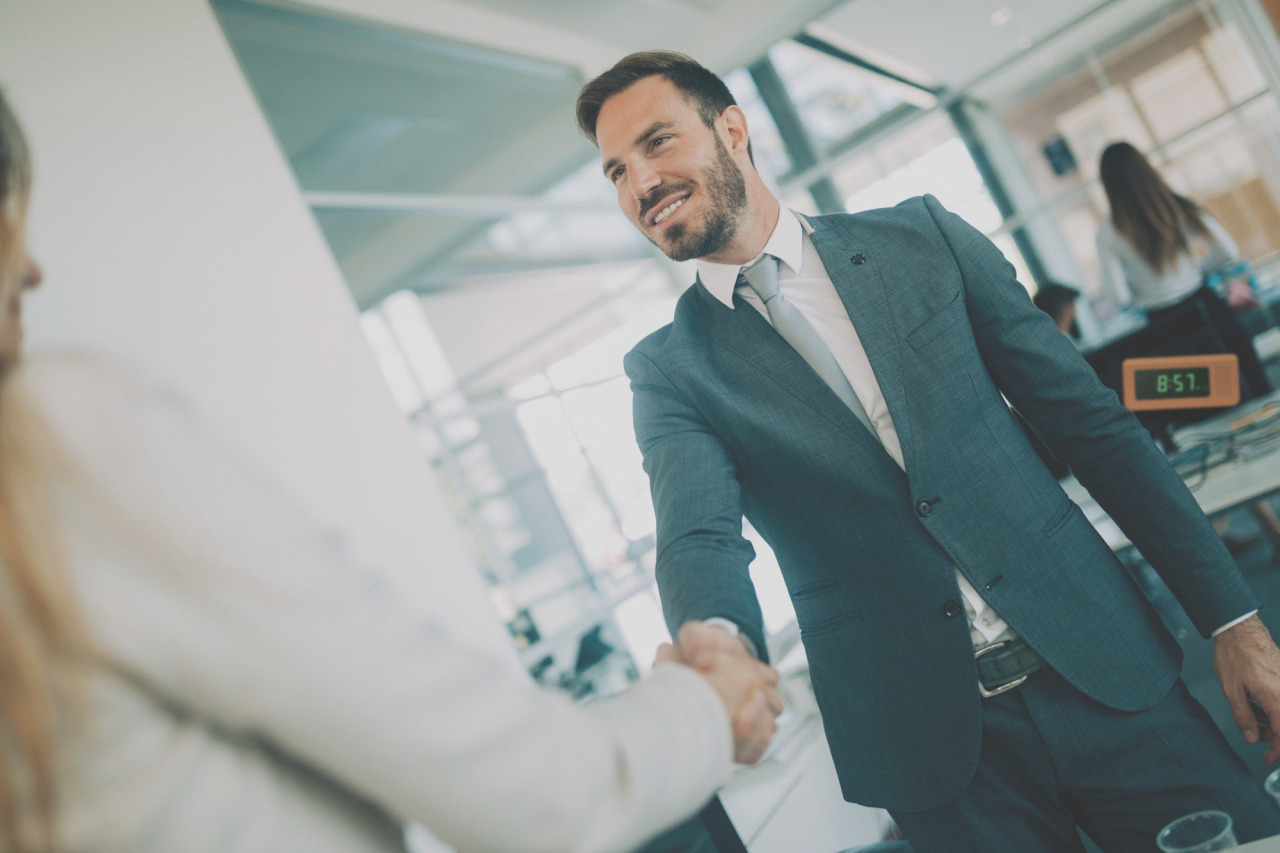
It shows {"hour": 8, "minute": 57}
